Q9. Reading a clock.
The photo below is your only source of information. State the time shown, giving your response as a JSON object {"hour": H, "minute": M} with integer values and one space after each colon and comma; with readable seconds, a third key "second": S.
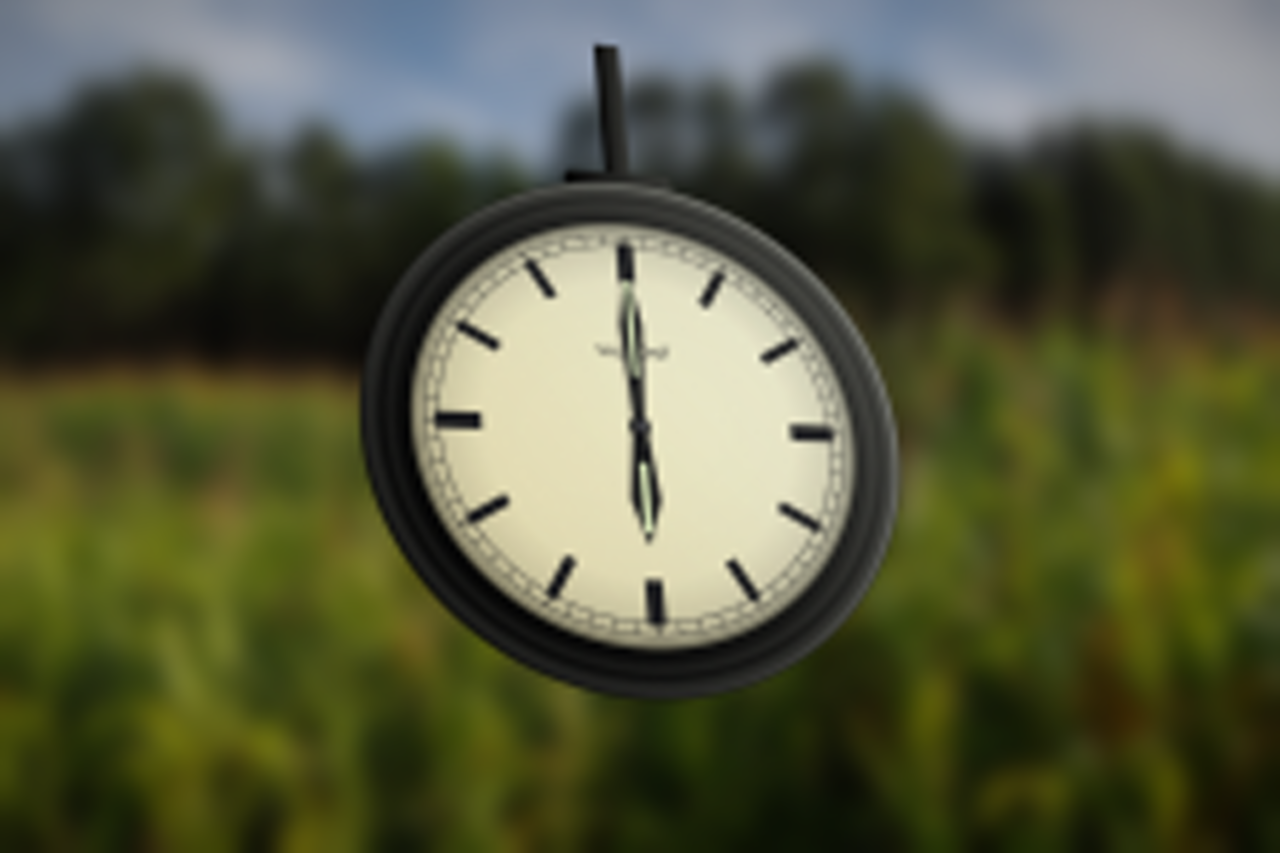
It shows {"hour": 6, "minute": 0}
